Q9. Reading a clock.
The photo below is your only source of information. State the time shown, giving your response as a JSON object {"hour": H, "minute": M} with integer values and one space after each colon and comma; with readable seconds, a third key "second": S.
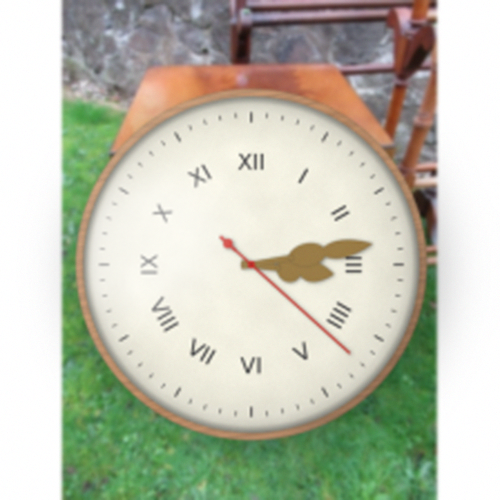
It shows {"hour": 3, "minute": 13, "second": 22}
